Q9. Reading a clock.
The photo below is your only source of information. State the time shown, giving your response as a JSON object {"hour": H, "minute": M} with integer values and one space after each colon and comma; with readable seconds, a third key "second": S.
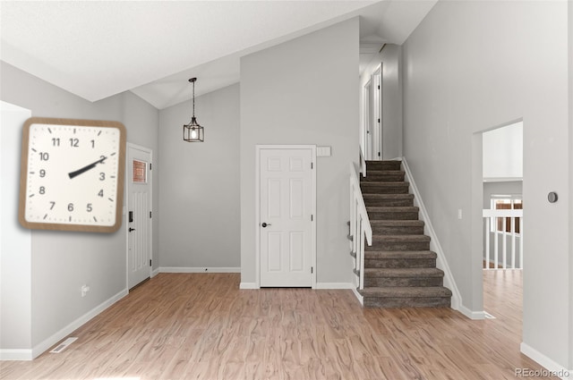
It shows {"hour": 2, "minute": 10}
